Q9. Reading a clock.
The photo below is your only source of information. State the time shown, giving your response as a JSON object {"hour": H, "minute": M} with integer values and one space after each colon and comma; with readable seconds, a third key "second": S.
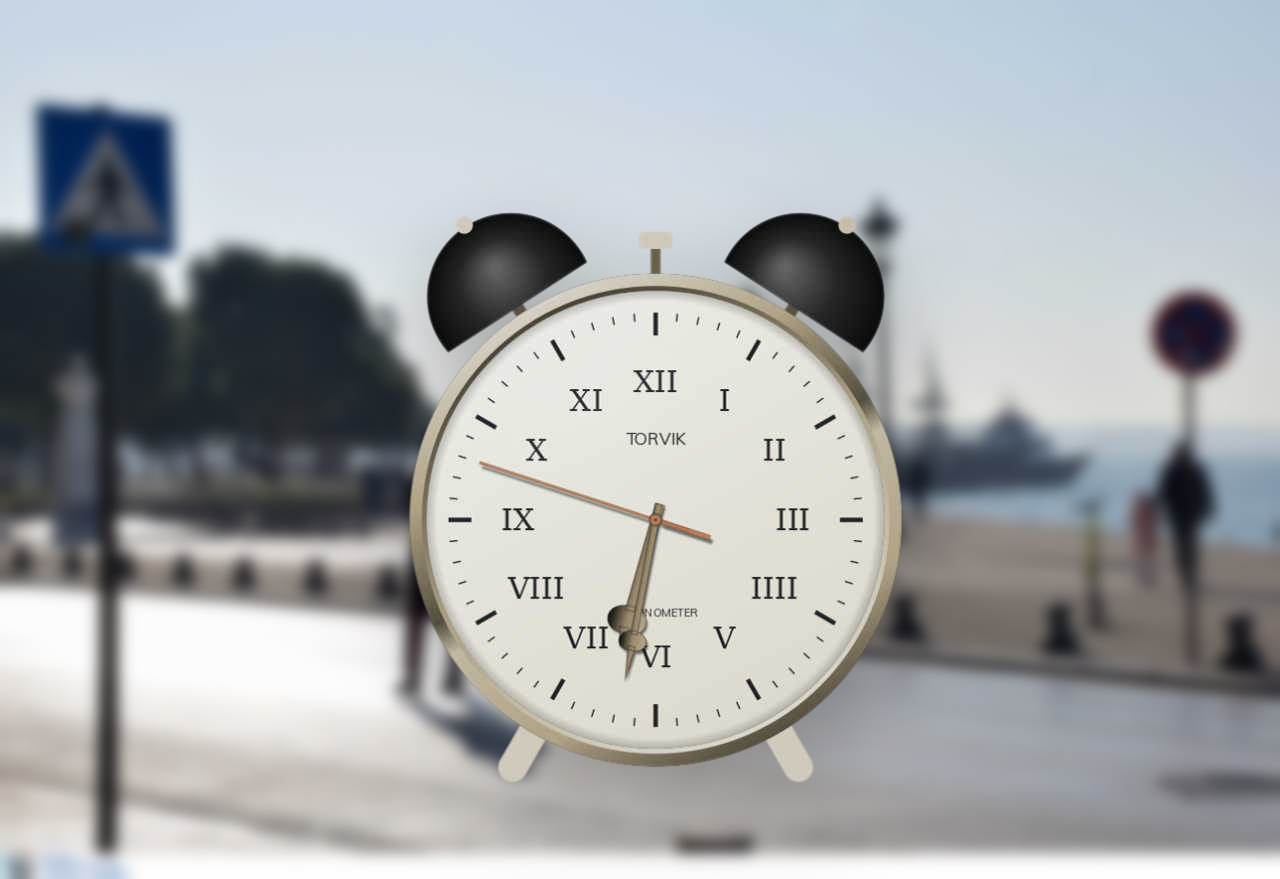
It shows {"hour": 6, "minute": 31, "second": 48}
